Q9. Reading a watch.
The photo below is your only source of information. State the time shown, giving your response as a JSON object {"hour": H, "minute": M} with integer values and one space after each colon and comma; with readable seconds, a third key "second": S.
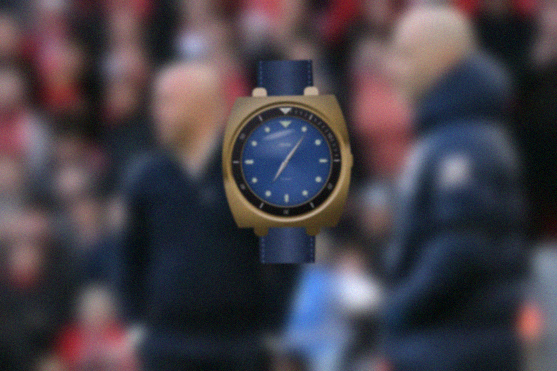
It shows {"hour": 7, "minute": 6}
